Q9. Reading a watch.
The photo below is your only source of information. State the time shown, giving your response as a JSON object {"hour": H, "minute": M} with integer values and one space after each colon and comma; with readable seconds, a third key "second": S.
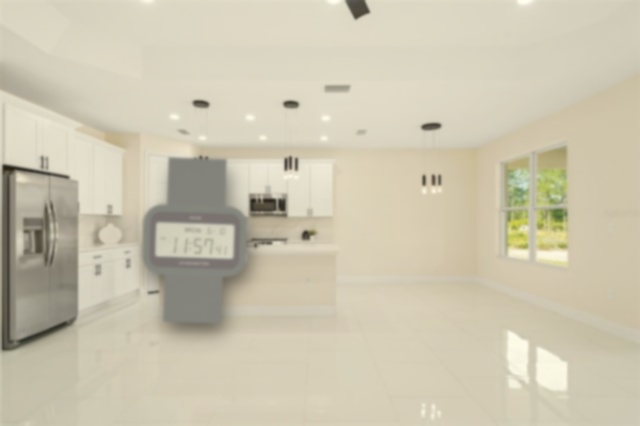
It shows {"hour": 11, "minute": 57}
